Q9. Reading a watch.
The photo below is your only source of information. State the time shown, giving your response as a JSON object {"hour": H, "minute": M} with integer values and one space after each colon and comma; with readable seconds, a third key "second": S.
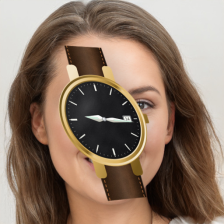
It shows {"hour": 9, "minute": 16}
